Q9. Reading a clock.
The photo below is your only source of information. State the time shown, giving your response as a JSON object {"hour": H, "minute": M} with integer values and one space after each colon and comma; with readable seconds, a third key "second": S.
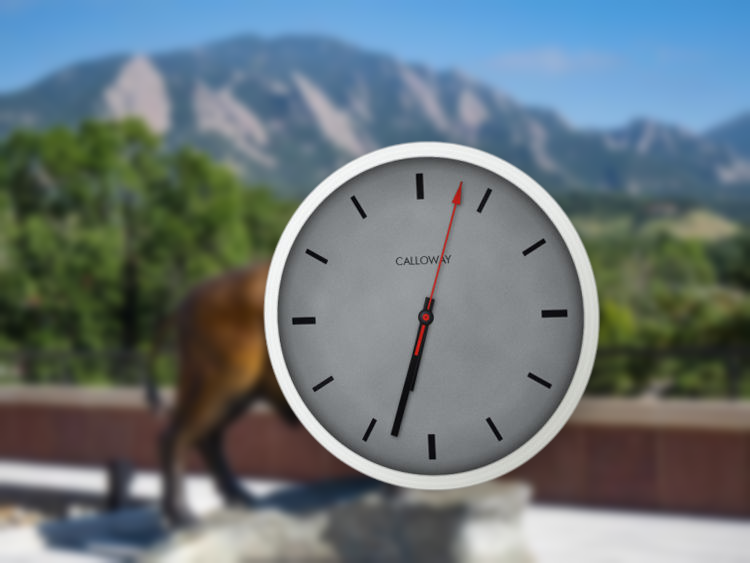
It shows {"hour": 6, "minute": 33, "second": 3}
